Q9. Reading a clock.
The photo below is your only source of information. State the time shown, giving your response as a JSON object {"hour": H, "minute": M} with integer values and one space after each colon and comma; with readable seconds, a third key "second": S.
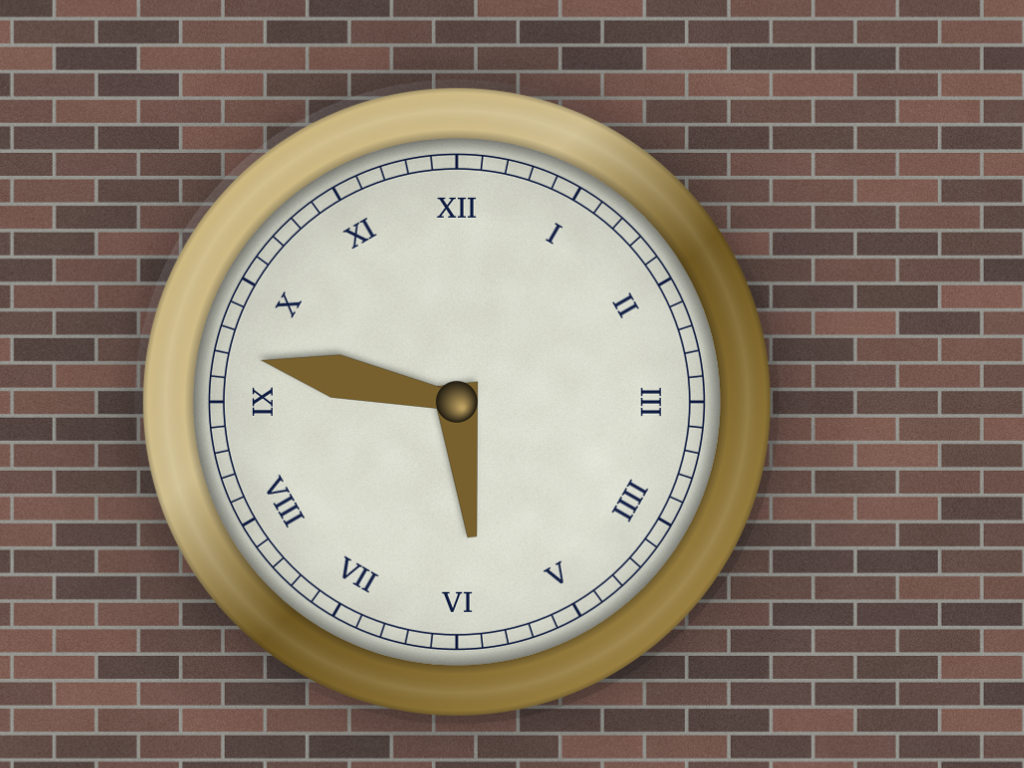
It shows {"hour": 5, "minute": 47}
